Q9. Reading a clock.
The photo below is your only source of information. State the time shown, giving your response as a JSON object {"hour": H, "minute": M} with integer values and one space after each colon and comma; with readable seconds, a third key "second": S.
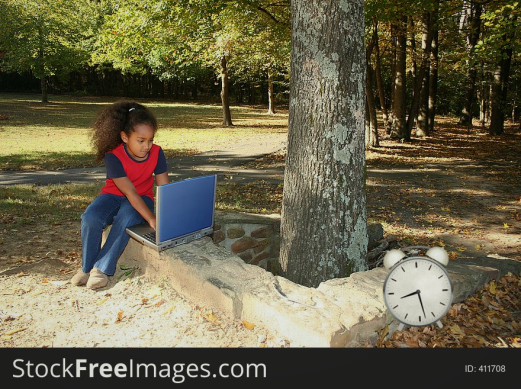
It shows {"hour": 8, "minute": 28}
